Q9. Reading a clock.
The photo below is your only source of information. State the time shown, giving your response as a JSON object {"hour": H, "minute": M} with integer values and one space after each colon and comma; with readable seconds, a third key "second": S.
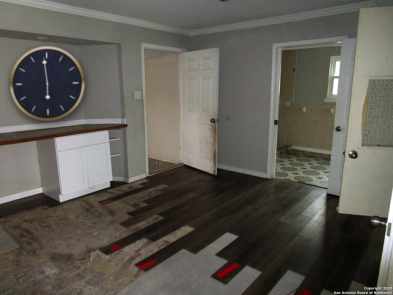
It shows {"hour": 5, "minute": 59}
